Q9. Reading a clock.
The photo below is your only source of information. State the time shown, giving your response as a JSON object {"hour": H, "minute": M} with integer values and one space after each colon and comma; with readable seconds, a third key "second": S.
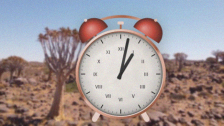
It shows {"hour": 1, "minute": 2}
